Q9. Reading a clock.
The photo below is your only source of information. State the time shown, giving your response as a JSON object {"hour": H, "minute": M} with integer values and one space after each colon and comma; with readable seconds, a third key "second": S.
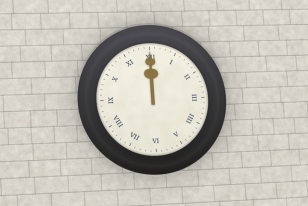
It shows {"hour": 12, "minute": 0}
